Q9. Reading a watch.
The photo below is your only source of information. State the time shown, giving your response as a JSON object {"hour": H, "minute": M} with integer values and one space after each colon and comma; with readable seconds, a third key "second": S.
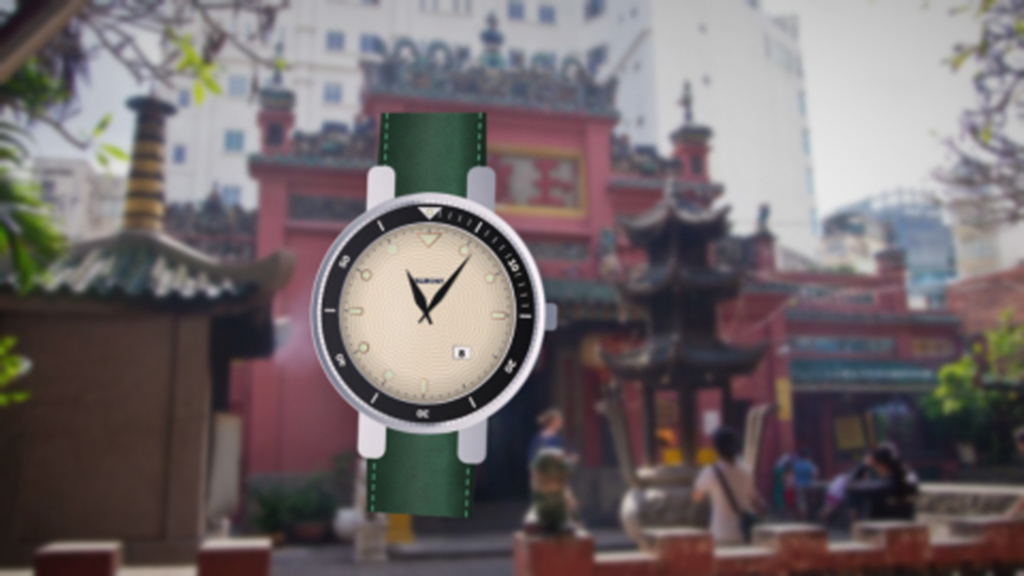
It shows {"hour": 11, "minute": 6}
